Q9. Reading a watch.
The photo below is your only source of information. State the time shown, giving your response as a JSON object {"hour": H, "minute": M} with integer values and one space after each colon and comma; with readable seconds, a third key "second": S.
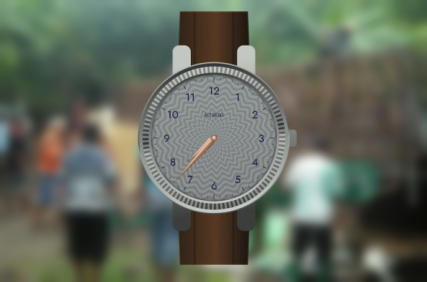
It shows {"hour": 7, "minute": 37}
